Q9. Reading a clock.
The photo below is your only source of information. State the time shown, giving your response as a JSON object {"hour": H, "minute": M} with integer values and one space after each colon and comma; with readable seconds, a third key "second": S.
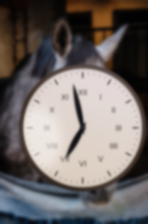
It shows {"hour": 6, "minute": 58}
